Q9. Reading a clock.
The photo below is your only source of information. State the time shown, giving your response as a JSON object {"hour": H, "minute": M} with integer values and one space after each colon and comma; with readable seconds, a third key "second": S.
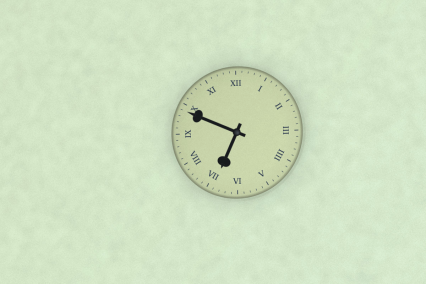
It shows {"hour": 6, "minute": 49}
